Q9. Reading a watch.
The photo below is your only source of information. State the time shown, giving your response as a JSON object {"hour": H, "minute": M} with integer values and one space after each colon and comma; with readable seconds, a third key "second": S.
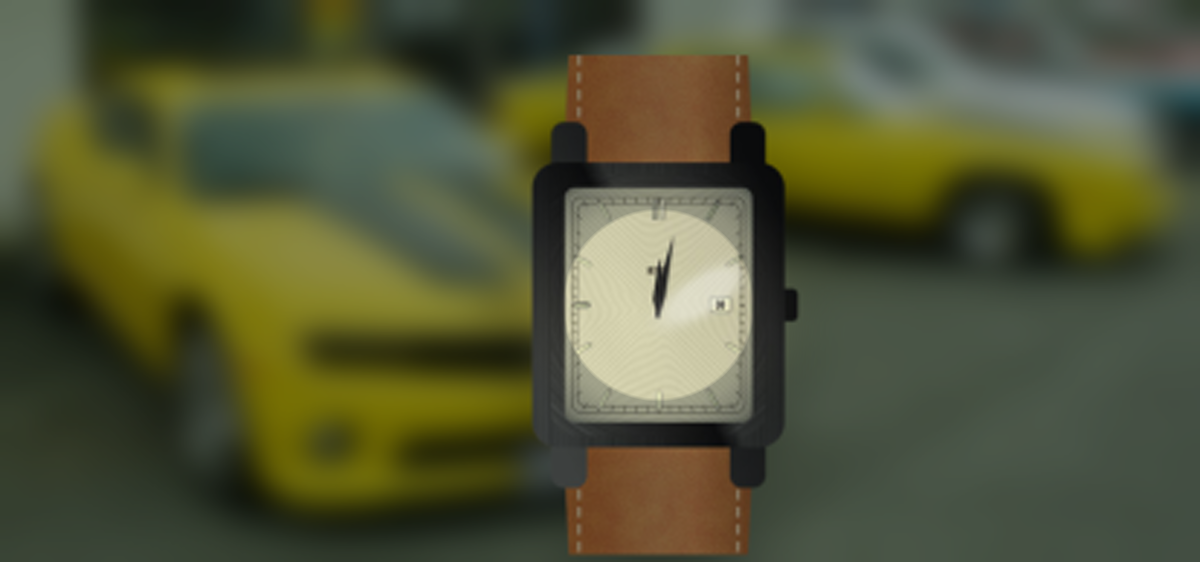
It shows {"hour": 12, "minute": 2}
